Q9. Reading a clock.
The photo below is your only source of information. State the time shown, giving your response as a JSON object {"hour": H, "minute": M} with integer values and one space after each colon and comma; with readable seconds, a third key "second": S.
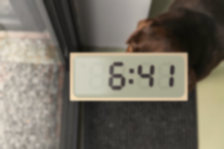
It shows {"hour": 6, "minute": 41}
